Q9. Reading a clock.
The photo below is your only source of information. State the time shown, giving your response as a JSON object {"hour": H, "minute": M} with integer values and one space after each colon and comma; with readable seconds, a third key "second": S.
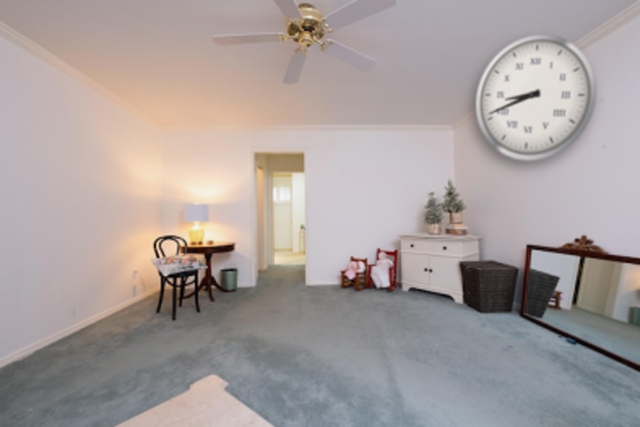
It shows {"hour": 8, "minute": 41}
